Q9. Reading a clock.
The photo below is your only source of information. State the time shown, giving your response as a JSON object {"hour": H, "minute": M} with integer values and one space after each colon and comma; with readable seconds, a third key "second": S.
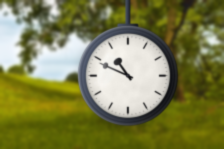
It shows {"hour": 10, "minute": 49}
